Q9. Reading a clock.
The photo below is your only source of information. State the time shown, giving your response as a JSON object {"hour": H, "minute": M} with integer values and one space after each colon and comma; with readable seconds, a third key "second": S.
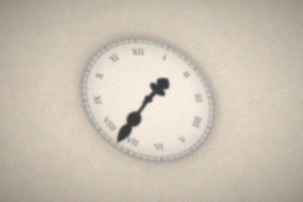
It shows {"hour": 1, "minute": 37}
